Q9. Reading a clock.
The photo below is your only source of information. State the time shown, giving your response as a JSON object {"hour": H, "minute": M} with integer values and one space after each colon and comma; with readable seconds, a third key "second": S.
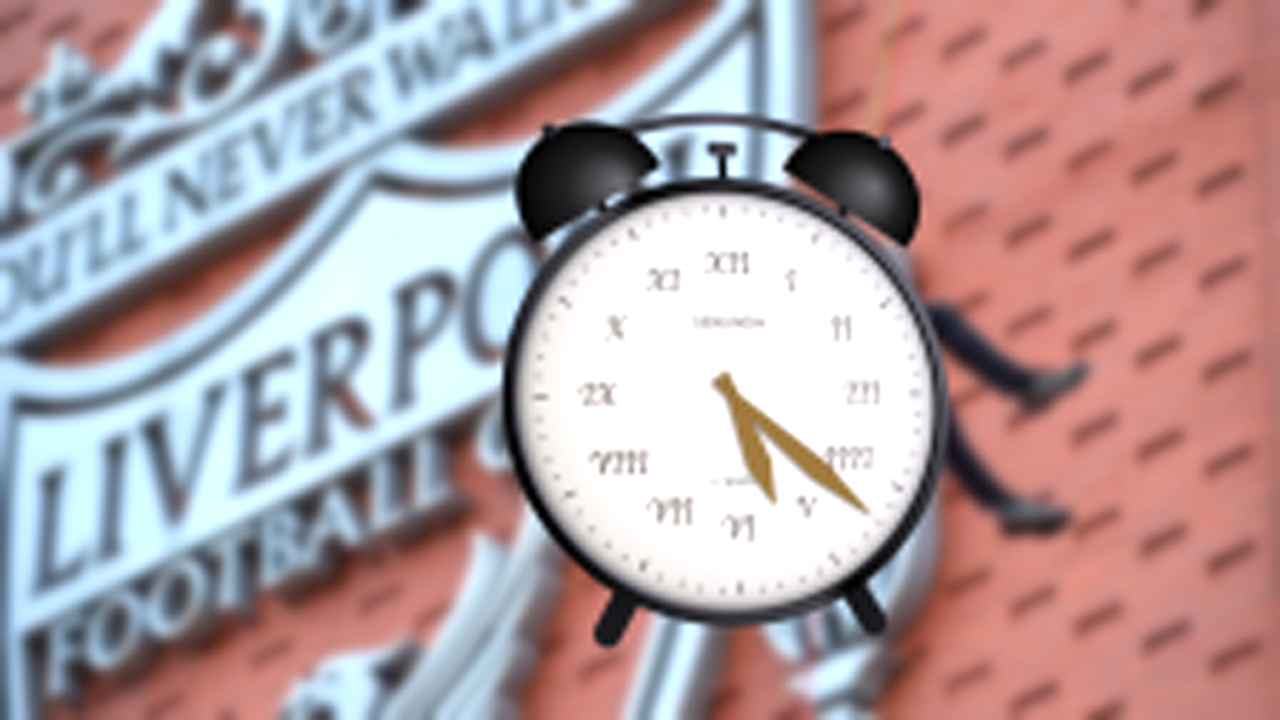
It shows {"hour": 5, "minute": 22}
